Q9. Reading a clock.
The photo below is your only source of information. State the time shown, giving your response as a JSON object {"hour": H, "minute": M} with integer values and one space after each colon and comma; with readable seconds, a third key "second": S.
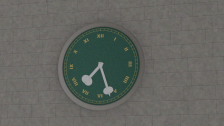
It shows {"hour": 7, "minute": 27}
